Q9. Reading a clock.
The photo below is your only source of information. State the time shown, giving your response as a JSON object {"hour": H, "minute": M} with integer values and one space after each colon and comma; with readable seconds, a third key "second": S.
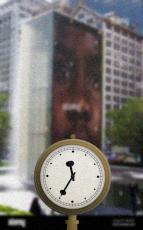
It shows {"hour": 11, "minute": 35}
